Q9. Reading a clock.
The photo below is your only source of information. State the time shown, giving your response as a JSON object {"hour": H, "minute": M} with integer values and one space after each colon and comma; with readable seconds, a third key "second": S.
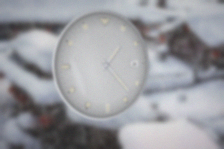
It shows {"hour": 1, "minute": 23}
